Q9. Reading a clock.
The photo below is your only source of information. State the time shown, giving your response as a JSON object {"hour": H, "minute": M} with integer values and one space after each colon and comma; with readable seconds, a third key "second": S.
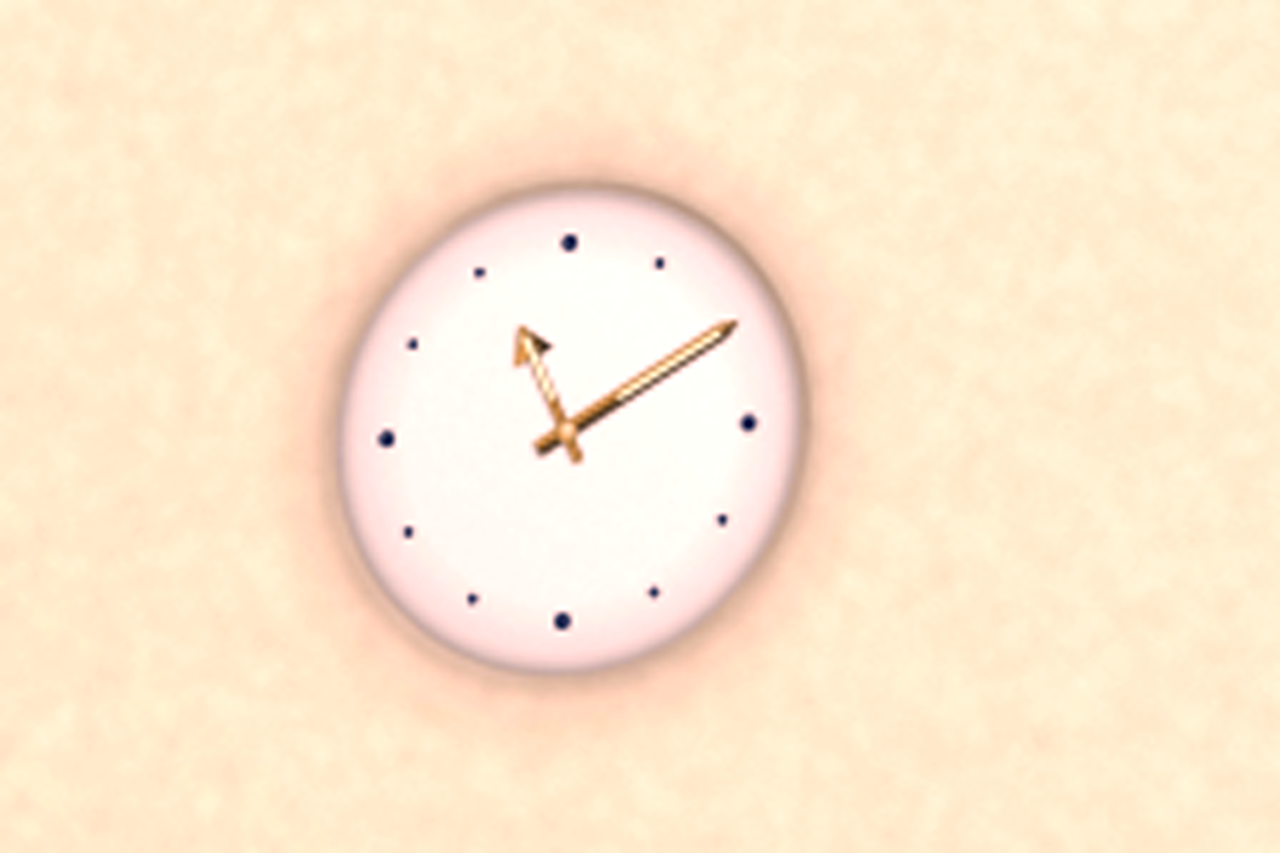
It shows {"hour": 11, "minute": 10}
